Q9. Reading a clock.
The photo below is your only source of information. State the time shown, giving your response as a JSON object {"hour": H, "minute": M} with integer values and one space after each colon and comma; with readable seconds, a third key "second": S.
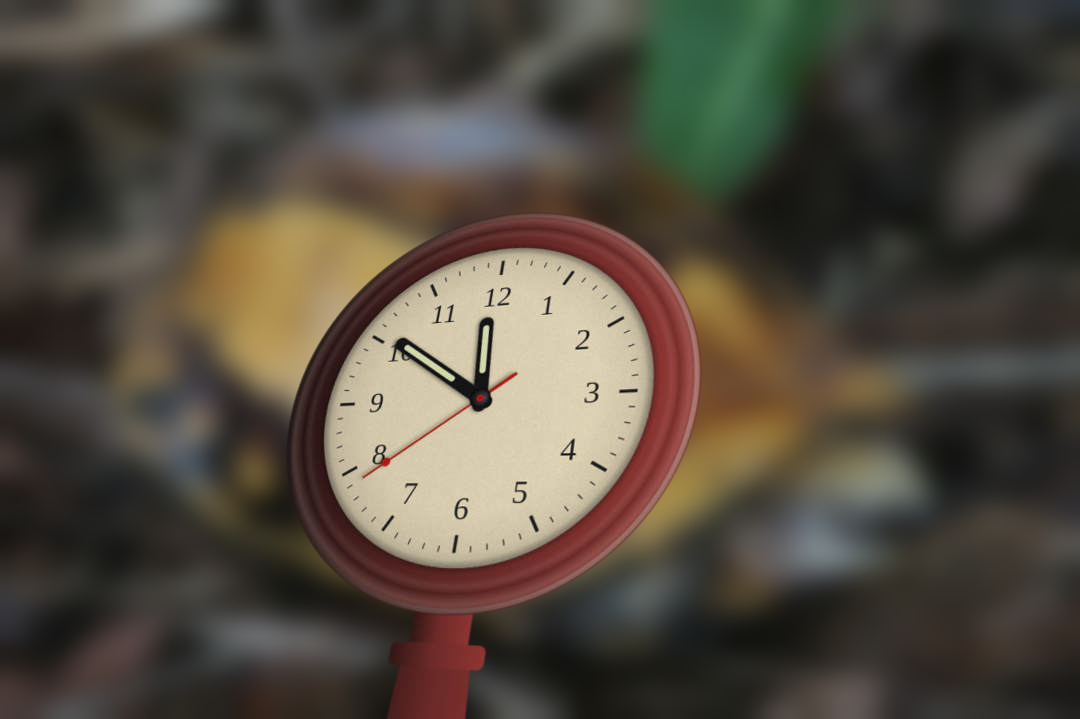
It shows {"hour": 11, "minute": 50, "second": 39}
